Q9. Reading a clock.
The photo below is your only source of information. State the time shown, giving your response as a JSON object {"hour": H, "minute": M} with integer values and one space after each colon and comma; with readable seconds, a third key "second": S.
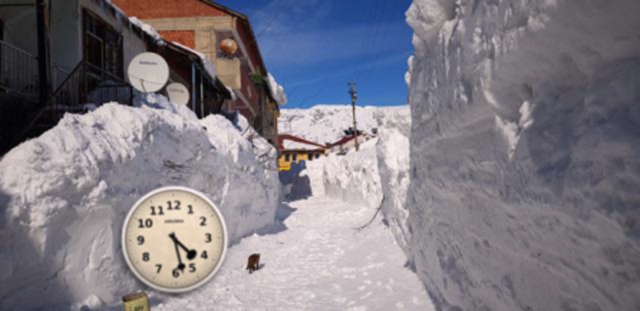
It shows {"hour": 4, "minute": 28}
